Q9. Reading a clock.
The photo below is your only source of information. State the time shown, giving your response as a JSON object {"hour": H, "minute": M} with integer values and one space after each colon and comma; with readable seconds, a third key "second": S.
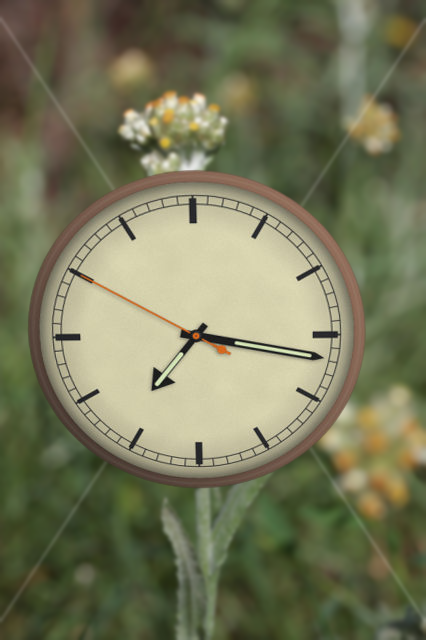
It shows {"hour": 7, "minute": 16, "second": 50}
